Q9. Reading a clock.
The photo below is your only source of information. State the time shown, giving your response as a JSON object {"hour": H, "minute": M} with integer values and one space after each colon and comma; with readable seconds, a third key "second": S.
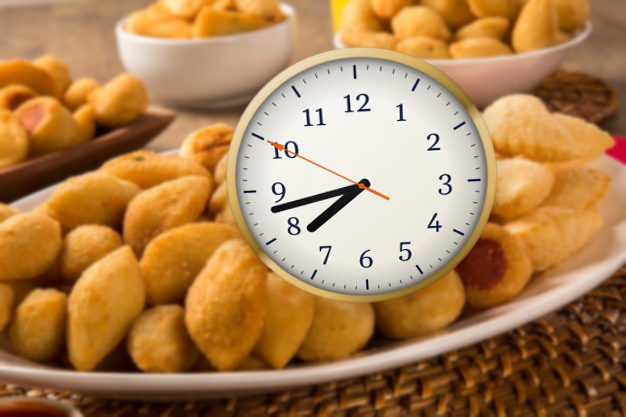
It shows {"hour": 7, "minute": 42, "second": 50}
